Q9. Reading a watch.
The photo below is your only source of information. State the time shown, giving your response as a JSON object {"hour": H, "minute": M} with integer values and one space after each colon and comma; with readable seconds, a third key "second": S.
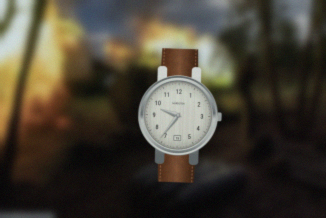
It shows {"hour": 9, "minute": 36}
